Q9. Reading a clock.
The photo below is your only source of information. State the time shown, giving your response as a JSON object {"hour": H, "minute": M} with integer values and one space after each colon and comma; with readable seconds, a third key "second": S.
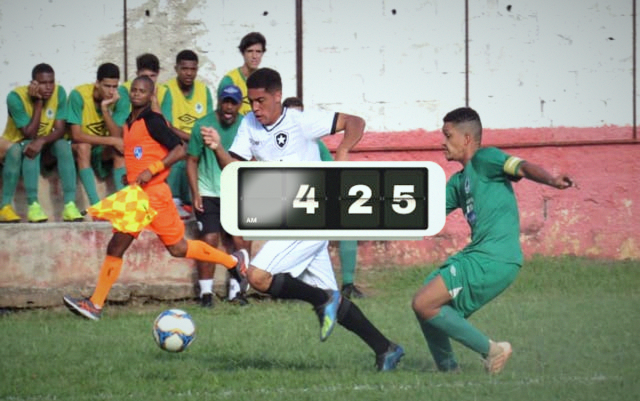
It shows {"hour": 4, "minute": 25}
